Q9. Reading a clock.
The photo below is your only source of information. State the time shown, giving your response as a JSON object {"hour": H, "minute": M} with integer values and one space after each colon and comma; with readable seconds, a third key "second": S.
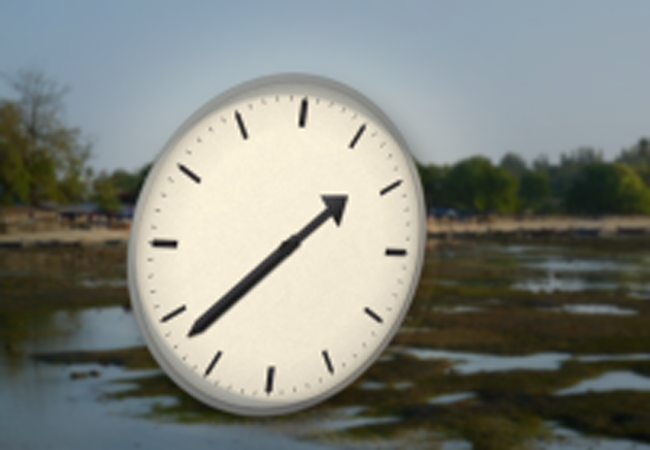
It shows {"hour": 1, "minute": 38}
